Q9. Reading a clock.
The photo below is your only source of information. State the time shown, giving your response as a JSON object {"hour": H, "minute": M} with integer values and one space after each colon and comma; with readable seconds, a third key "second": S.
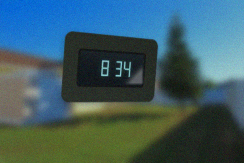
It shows {"hour": 8, "minute": 34}
